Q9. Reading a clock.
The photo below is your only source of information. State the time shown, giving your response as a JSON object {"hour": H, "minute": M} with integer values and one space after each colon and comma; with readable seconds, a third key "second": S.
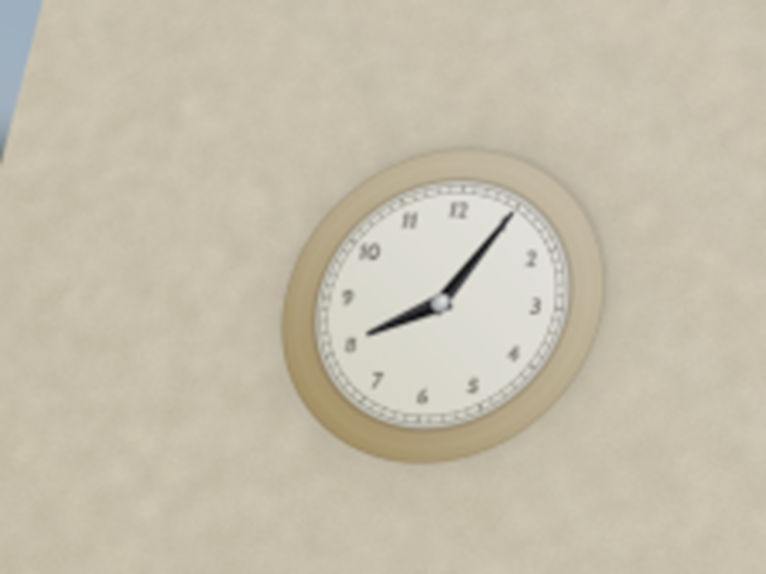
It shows {"hour": 8, "minute": 5}
